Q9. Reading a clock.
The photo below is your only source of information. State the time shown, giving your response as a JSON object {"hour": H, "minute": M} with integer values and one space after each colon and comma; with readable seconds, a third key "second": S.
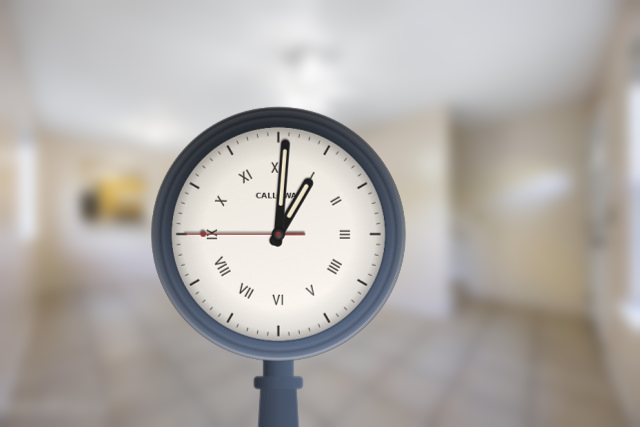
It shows {"hour": 1, "minute": 0, "second": 45}
